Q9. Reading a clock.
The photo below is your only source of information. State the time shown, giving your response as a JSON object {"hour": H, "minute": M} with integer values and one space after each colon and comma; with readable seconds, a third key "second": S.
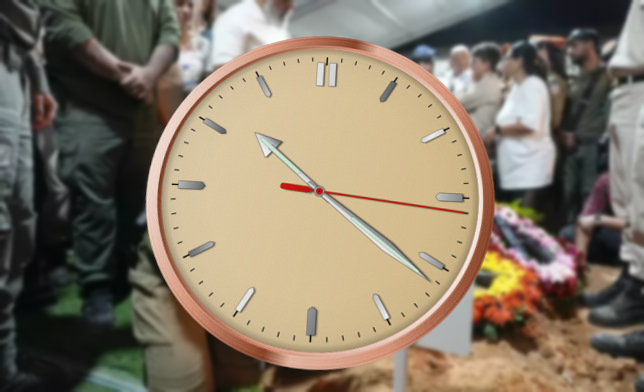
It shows {"hour": 10, "minute": 21, "second": 16}
